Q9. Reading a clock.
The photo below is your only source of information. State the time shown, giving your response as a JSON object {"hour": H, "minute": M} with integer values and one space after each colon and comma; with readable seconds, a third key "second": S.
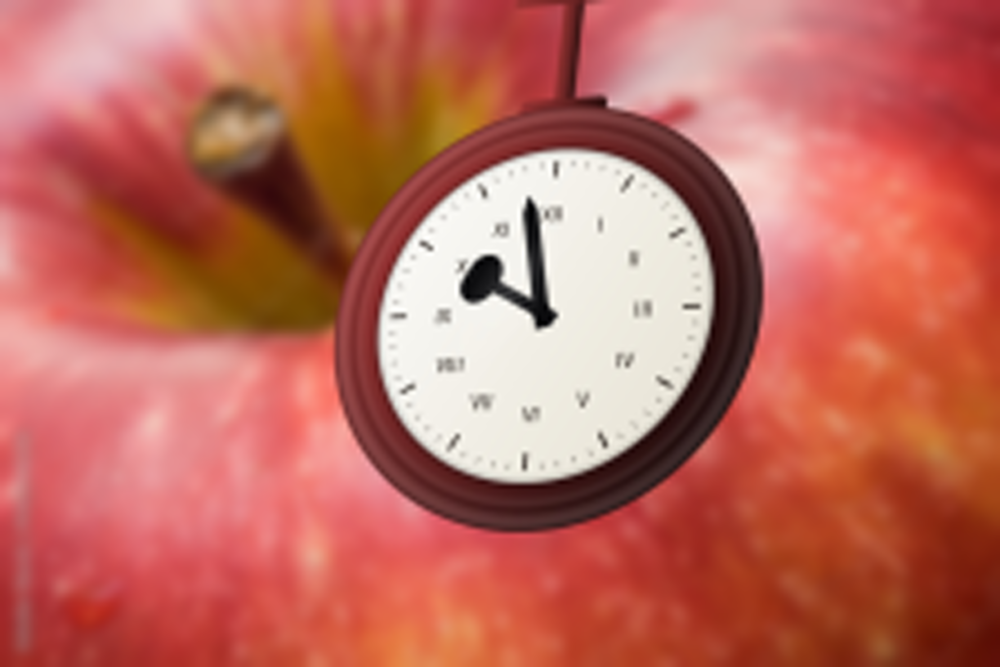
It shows {"hour": 9, "minute": 58}
